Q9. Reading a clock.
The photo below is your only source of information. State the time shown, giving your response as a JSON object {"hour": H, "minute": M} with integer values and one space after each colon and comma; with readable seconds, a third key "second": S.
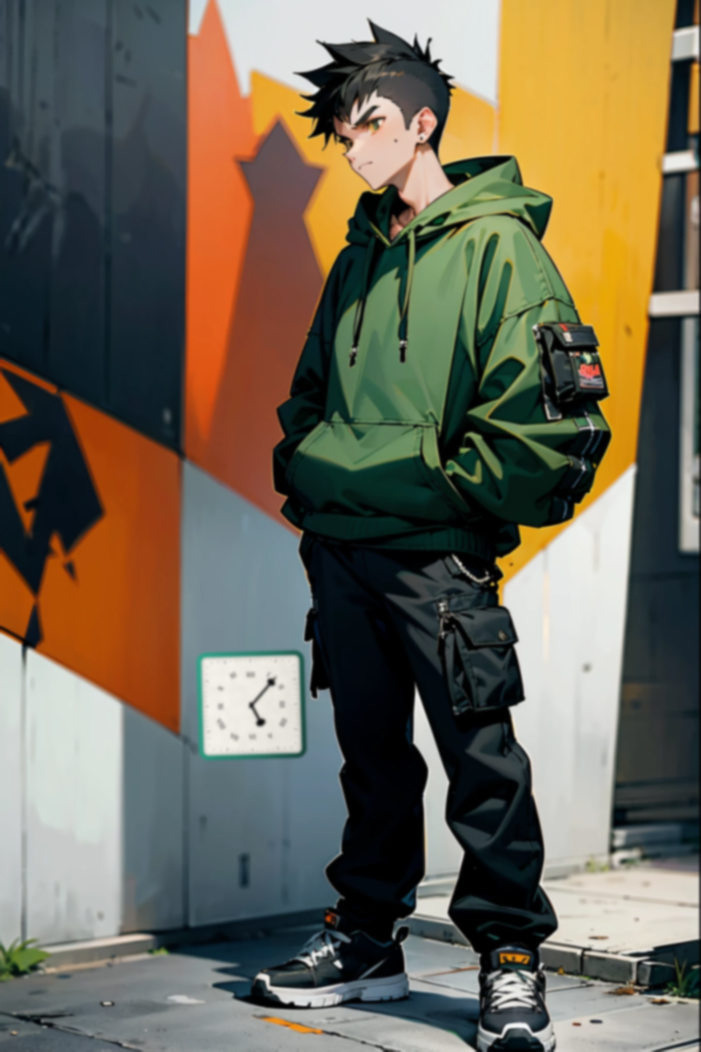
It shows {"hour": 5, "minute": 7}
